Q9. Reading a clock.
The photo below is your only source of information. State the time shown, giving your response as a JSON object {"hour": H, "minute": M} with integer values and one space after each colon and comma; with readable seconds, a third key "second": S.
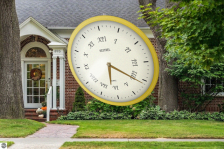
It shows {"hour": 6, "minute": 21}
